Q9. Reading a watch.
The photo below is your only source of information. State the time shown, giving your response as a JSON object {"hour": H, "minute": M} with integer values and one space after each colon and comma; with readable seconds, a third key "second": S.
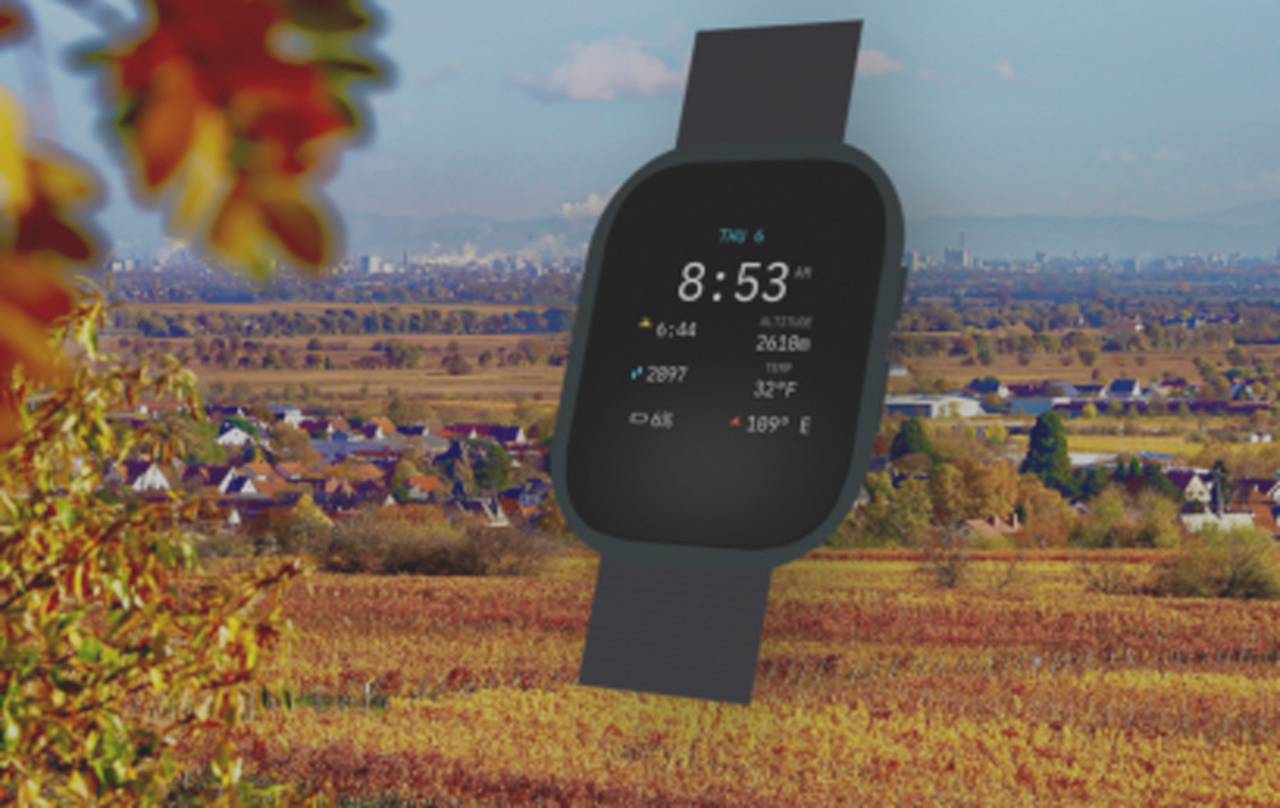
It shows {"hour": 8, "minute": 53}
